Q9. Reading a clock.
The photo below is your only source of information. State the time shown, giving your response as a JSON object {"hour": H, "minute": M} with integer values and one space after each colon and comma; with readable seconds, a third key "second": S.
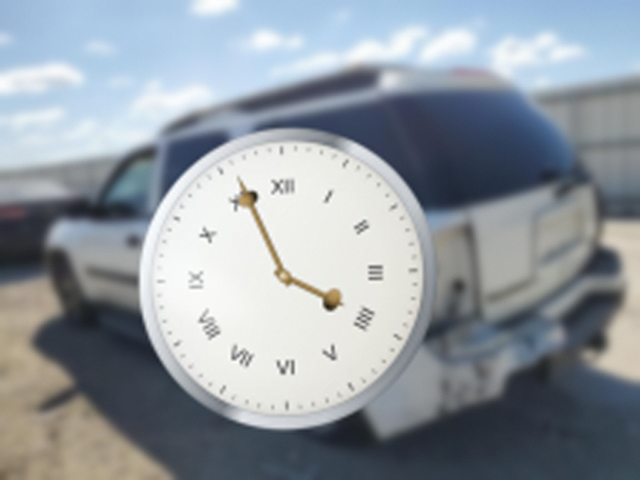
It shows {"hour": 3, "minute": 56}
